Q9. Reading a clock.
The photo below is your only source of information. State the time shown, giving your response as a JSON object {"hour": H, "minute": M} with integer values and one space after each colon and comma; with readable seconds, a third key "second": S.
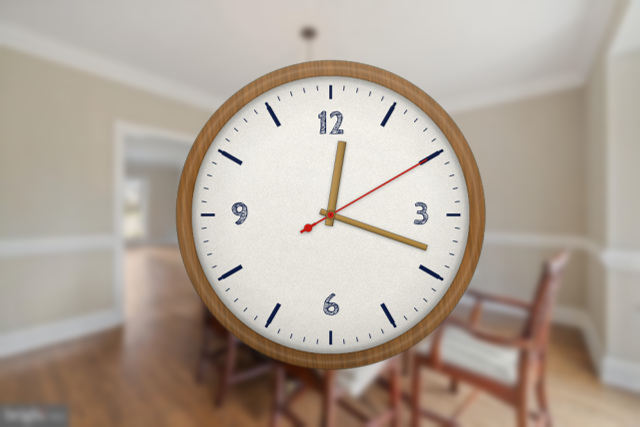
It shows {"hour": 12, "minute": 18, "second": 10}
